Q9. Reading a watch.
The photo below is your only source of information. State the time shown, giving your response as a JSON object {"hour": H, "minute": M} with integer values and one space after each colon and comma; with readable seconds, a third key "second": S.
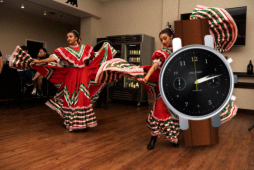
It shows {"hour": 2, "minute": 13}
